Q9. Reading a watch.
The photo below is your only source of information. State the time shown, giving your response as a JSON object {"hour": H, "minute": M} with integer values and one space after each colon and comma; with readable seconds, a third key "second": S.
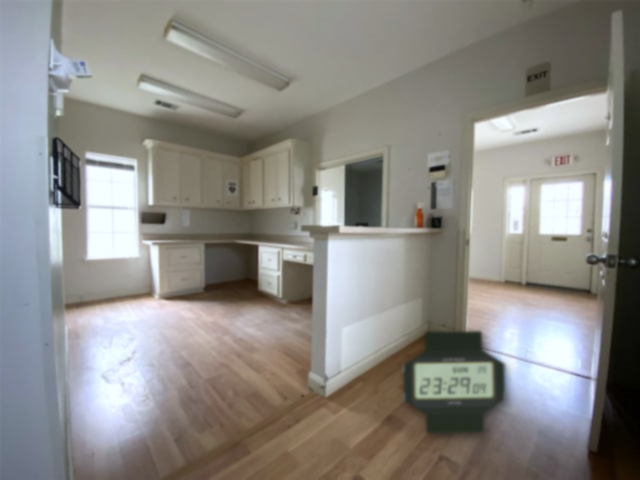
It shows {"hour": 23, "minute": 29}
